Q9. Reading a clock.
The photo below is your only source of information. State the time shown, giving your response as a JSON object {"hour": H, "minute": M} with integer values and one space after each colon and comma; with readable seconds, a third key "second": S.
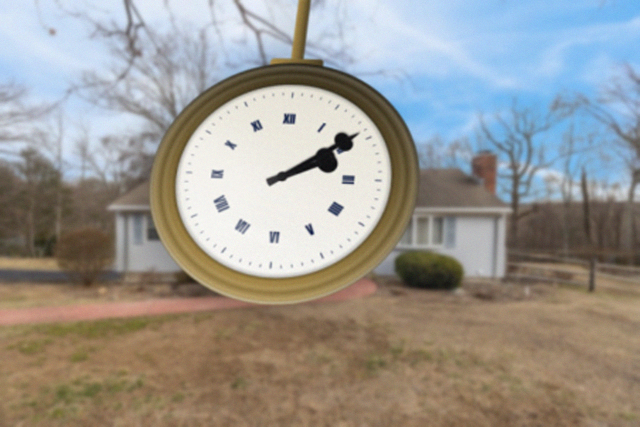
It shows {"hour": 2, "minute": 9}
